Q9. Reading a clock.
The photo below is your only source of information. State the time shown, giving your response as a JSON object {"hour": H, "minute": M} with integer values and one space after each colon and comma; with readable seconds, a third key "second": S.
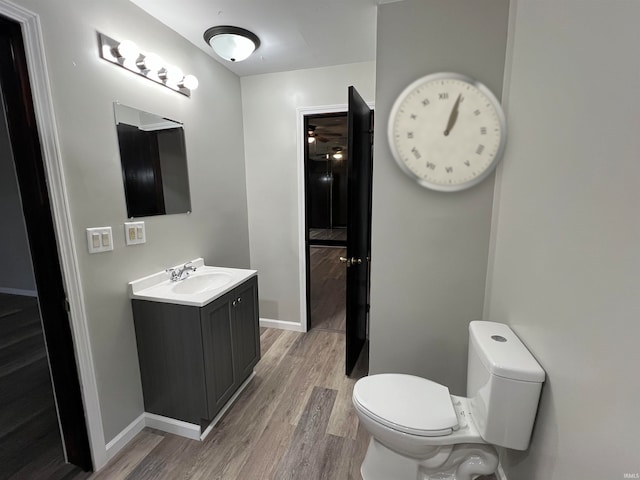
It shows {"hour": 1, "minute": 4}
